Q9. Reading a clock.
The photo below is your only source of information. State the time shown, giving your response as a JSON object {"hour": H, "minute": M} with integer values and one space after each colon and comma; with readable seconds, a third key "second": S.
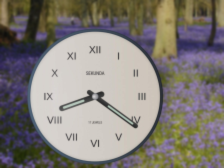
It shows {"hour": 8, "minute": 21}
